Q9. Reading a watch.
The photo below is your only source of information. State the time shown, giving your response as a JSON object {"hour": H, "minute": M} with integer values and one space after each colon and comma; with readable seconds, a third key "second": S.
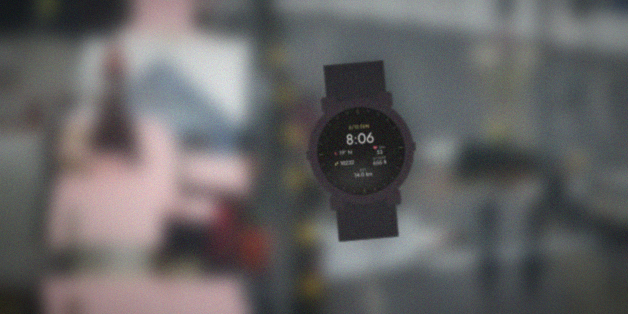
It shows {"hour": 8, "minute": 6}
